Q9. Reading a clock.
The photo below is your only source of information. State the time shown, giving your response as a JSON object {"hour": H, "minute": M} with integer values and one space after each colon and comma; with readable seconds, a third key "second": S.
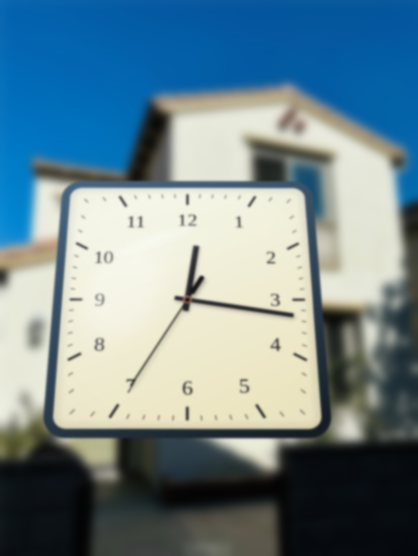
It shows {"hour": 12, "minute": 16, "second": 35}
